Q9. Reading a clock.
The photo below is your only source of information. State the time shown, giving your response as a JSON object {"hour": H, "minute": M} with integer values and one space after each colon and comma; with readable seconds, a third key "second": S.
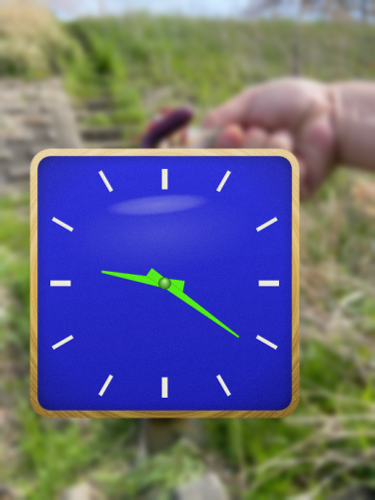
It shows {"hour": 9, "minute": 21}
